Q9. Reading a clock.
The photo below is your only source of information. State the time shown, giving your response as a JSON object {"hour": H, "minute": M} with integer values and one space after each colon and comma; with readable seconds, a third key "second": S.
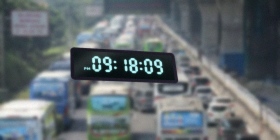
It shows {"hour": 9, "minute": 18, "second": 9}
